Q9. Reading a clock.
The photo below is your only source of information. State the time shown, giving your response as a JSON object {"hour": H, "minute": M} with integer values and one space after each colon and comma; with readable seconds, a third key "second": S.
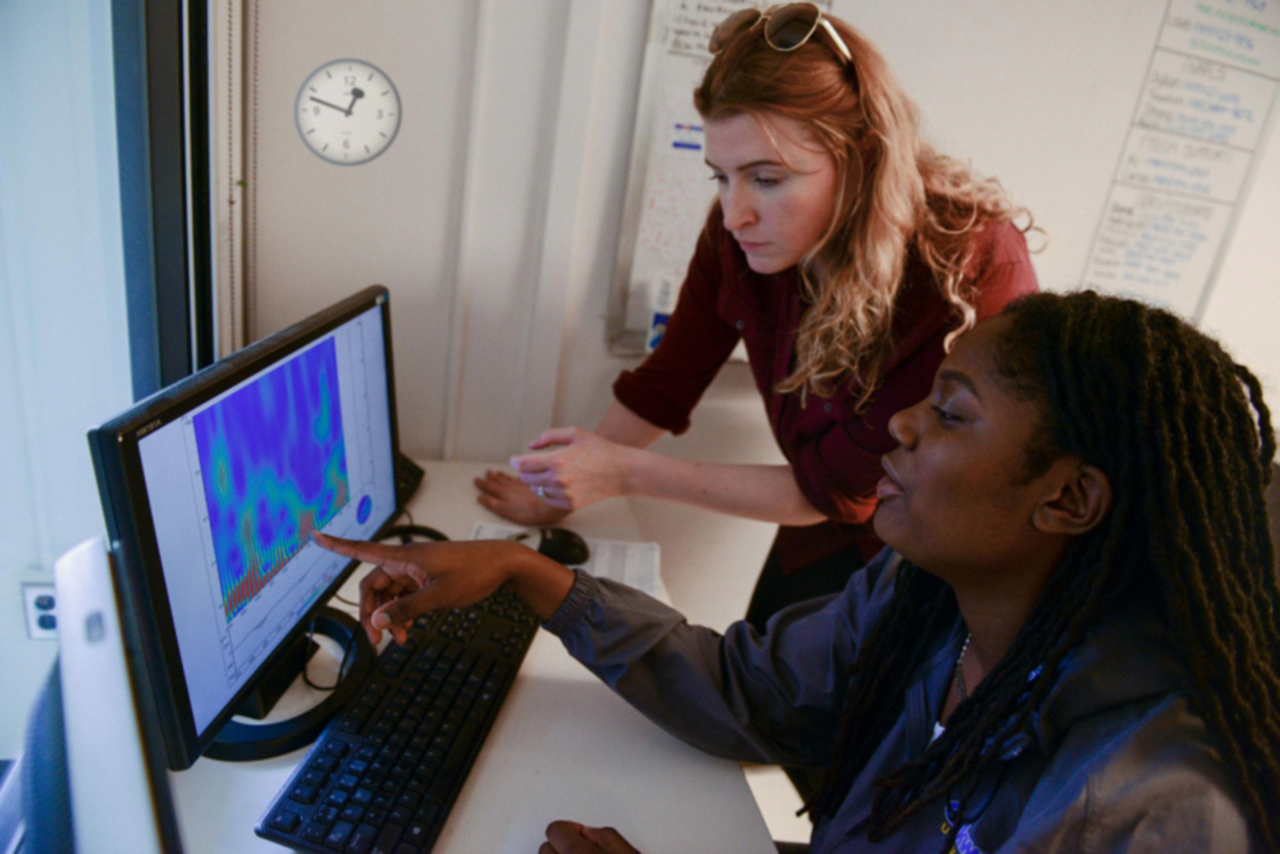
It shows {"hour": 12, "minute": 48}
